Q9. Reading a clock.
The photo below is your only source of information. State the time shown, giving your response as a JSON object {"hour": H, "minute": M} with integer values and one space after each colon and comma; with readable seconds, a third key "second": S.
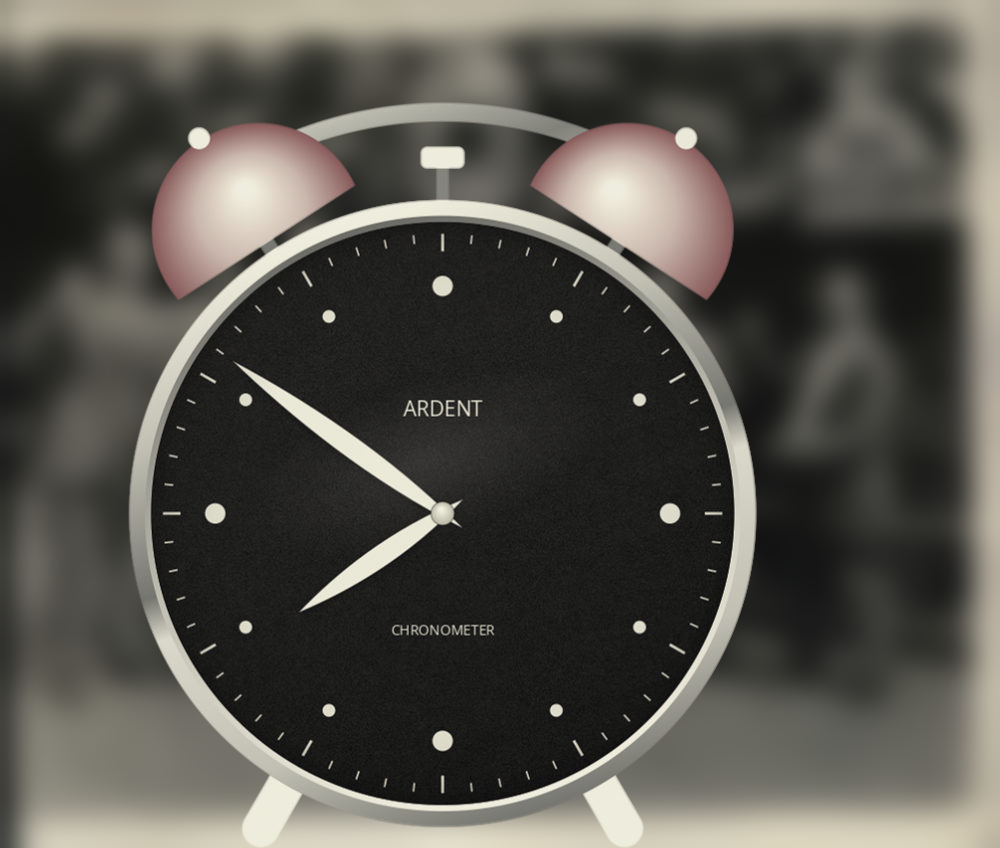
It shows {"hour": 7, "minute": 51}
